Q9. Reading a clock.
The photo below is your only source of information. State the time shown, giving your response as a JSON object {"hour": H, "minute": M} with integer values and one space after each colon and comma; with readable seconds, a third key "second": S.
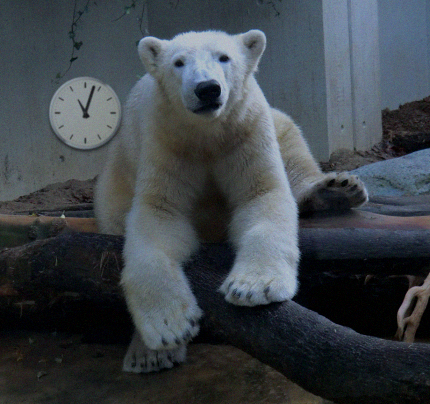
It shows {"hour": 11, "minute": 3}
